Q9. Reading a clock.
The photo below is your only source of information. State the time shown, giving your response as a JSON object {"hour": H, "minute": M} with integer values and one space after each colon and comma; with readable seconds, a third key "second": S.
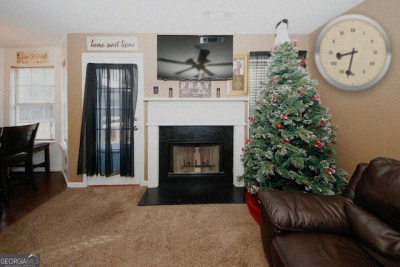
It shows {"hour": 8, "minute": 32}
